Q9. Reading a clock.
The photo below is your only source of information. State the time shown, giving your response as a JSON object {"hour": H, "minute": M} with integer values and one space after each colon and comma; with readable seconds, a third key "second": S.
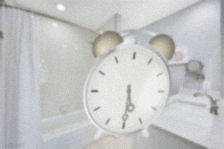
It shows {"hour": 5, "minute": 30}
